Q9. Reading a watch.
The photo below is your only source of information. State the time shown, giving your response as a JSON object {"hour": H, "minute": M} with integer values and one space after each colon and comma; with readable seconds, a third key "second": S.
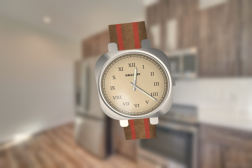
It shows {"hour": 12, "minute": 22}
